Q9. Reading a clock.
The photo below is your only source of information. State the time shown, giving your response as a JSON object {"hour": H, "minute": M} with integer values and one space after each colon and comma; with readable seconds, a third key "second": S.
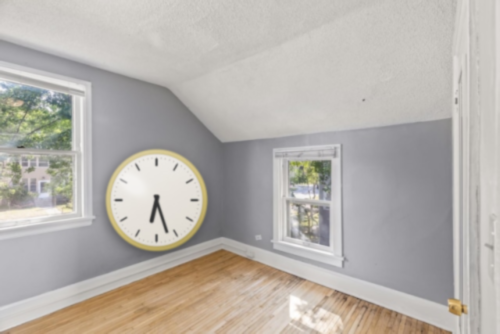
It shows {"hour": 6, "minute": 27}
